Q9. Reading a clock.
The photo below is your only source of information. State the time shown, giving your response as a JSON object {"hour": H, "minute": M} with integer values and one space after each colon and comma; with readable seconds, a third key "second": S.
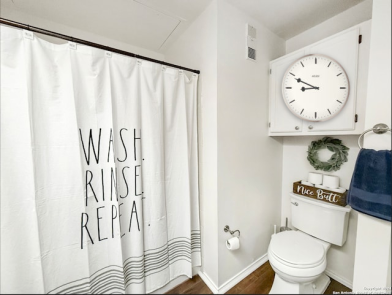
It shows {"hour": 8, "minute": 49}
